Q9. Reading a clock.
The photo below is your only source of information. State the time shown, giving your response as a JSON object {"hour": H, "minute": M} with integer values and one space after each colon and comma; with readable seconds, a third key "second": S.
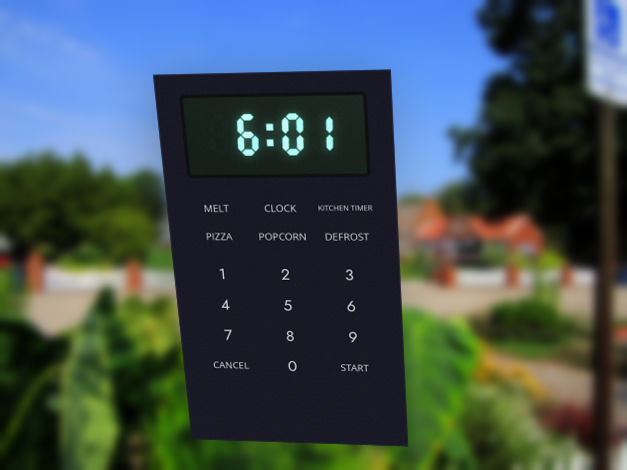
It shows {"hour": 6, "minute": 1}
